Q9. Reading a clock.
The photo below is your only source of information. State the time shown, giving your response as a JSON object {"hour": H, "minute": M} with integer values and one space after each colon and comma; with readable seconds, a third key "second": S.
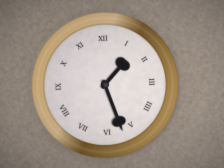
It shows {"hour": 1, "minute": 27}
